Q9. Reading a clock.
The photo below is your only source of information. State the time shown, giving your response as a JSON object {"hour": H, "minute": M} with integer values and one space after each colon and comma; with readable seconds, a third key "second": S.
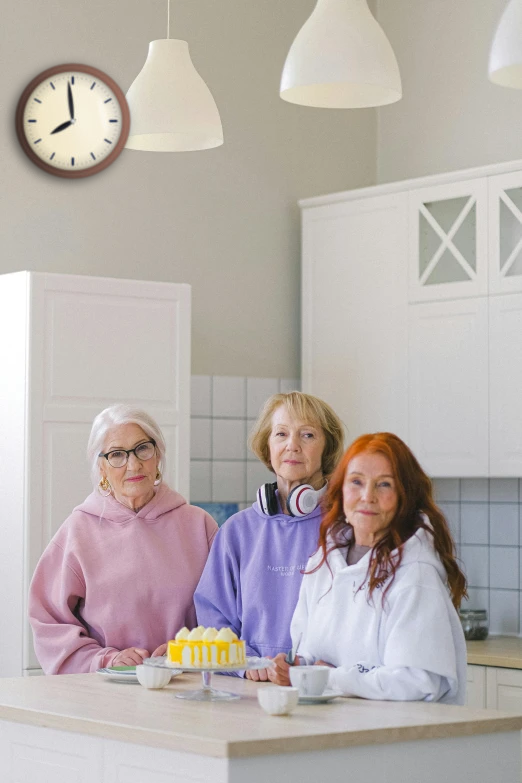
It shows {"hour": 7, "minute": 59}
